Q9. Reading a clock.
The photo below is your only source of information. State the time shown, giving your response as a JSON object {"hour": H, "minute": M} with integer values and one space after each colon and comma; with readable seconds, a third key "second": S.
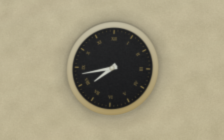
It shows {"hour": 7, "minute": 43}
